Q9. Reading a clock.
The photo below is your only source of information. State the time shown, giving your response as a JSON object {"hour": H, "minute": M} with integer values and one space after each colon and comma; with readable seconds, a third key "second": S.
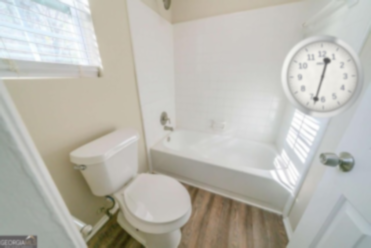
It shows {"hour": 12, "minute": 33}
